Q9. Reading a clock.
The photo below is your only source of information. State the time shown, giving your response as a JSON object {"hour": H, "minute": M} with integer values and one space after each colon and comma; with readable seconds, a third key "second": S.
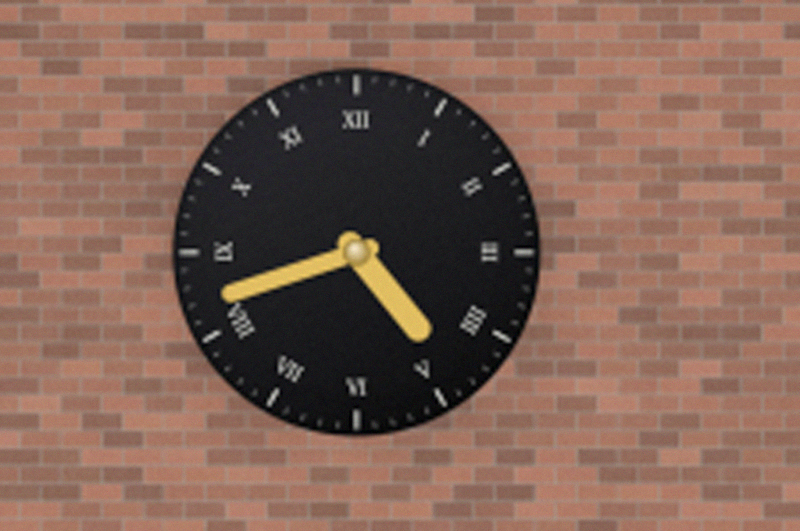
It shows {"hour": 4, "minute": 42}
